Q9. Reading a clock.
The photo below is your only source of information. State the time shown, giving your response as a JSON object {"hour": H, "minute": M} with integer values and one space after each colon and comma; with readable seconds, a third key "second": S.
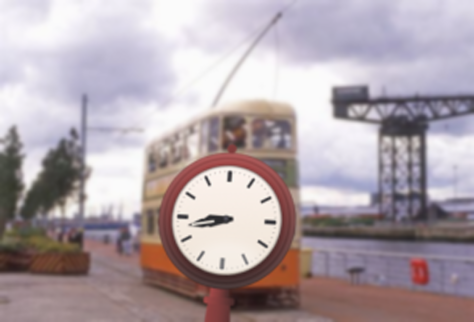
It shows {"hour": 8, "minute": 43}
